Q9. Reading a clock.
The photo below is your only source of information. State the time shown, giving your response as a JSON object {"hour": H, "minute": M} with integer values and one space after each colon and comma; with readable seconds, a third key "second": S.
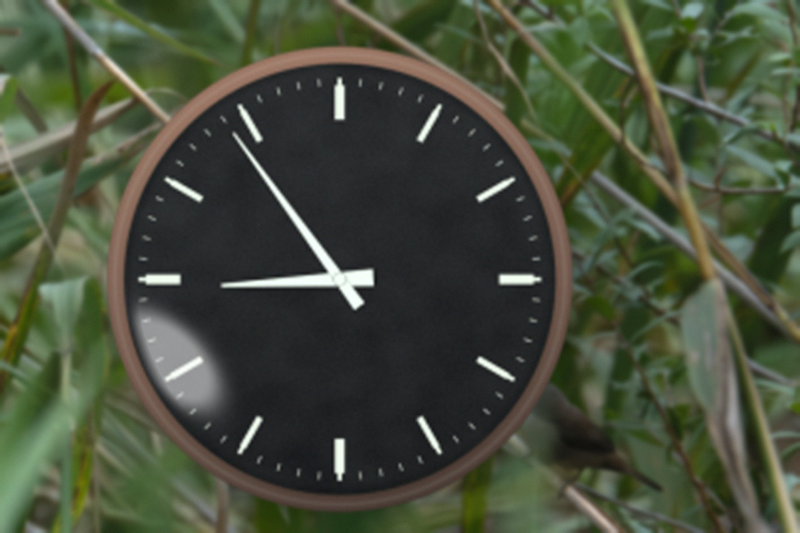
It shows {"hour": 8, "minute": 54}
